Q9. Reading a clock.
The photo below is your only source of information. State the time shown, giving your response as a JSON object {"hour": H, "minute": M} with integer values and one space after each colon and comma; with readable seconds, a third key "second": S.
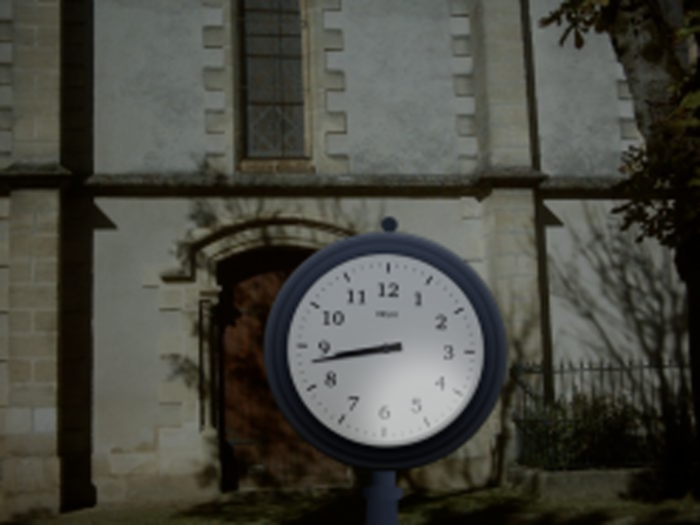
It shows {"hour": 8, "minute": 43}
